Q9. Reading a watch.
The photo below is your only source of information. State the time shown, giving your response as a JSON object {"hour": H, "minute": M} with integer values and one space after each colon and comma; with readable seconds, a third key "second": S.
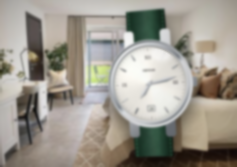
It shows {"hour": 7, "minute": 13}
